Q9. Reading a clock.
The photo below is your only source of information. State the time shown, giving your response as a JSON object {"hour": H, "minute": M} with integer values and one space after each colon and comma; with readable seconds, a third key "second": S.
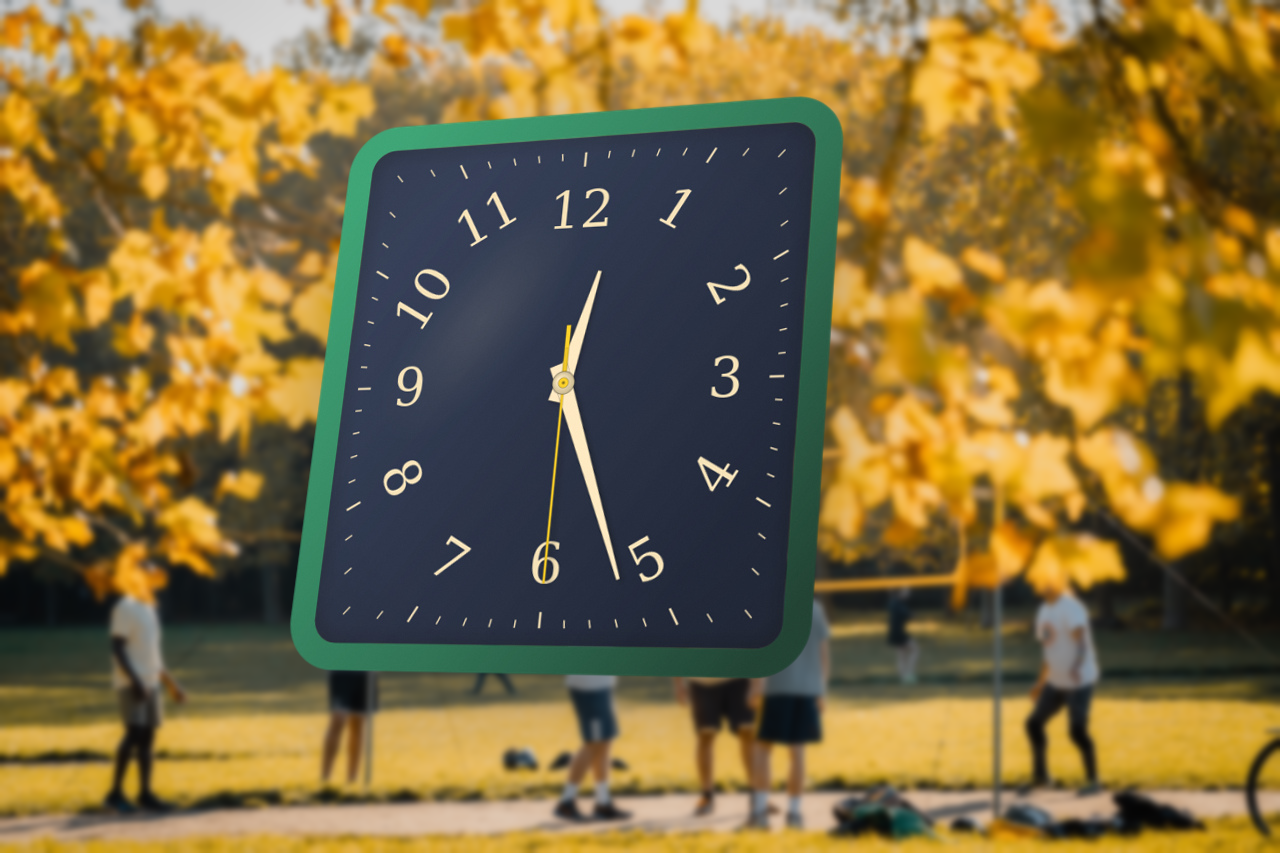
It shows {"hour": 12, "minute": 26, "second": 30}
